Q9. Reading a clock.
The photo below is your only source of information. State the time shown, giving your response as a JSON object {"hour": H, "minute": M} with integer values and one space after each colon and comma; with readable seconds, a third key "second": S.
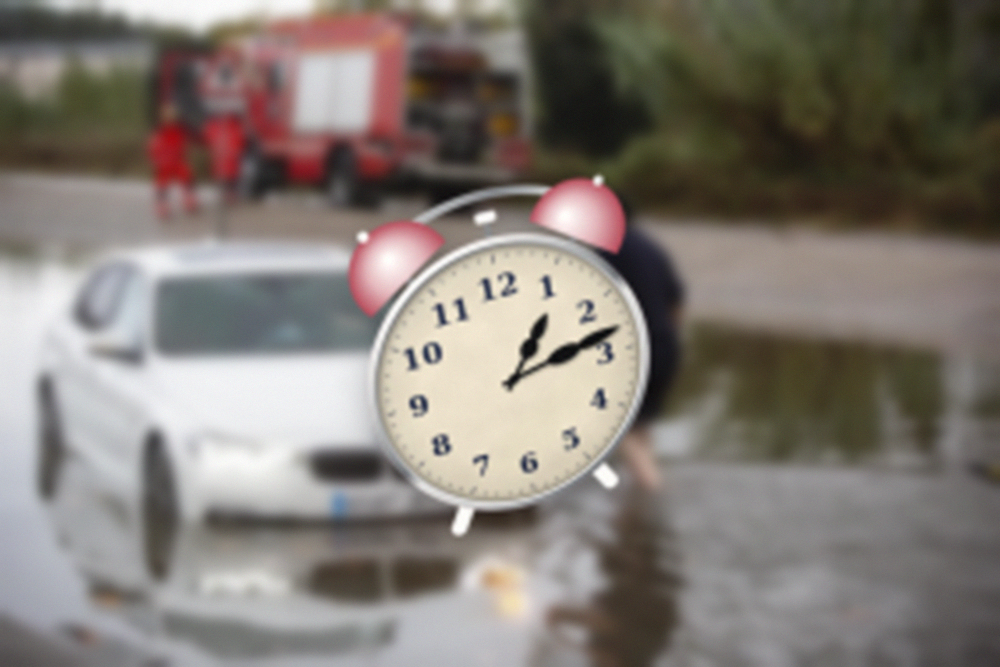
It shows {"hour": 1, "minute": 13}
